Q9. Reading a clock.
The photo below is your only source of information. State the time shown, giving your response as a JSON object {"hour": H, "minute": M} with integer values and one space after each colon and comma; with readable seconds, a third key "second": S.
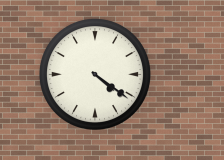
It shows {"hour": 4, "minute": 21}
